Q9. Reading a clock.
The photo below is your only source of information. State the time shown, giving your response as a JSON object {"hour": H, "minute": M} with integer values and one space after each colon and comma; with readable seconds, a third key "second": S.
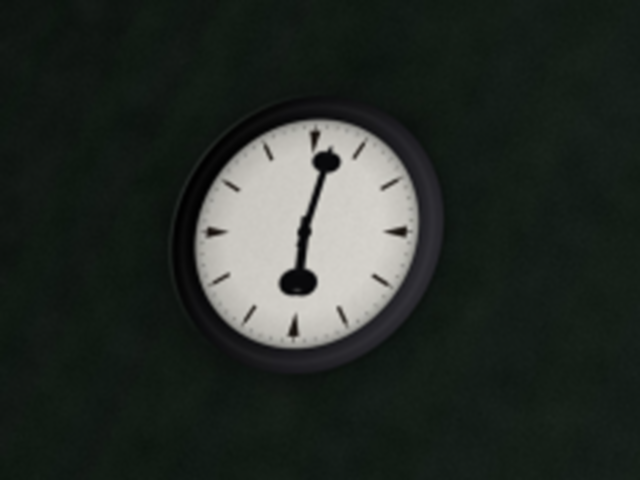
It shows {"hour": 6, "minute": 2}
